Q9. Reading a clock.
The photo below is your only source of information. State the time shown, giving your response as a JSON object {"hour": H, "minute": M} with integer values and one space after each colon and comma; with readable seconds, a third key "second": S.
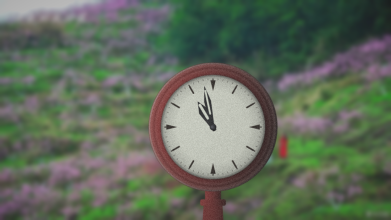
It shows {"hour": 10, "minute": 58}
